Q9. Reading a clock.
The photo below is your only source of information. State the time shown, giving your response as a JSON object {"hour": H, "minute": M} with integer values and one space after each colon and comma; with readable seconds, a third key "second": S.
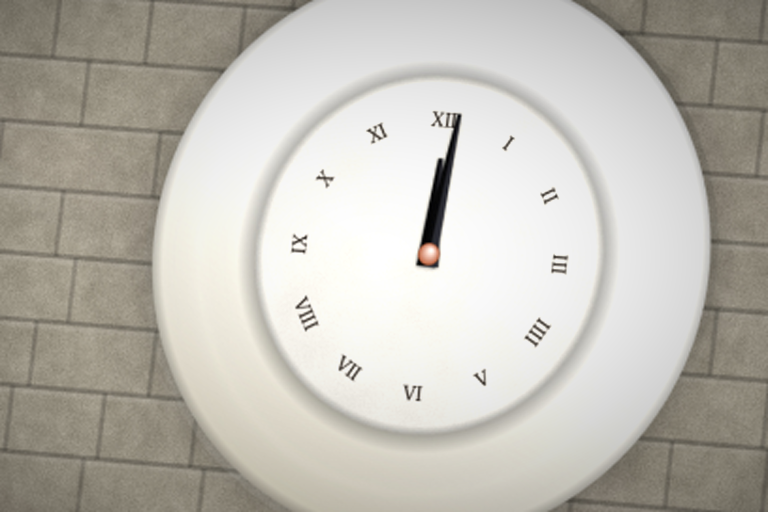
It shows {"hour": 12, "minute": 1}
